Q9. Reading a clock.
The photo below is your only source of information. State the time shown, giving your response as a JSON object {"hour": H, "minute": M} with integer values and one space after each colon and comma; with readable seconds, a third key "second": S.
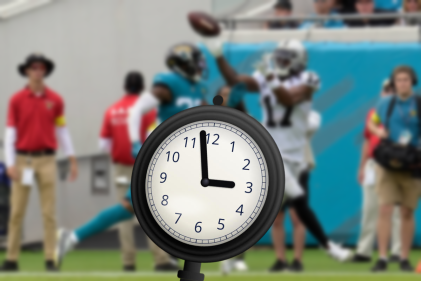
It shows {"hour": 2, "minute": 58}
